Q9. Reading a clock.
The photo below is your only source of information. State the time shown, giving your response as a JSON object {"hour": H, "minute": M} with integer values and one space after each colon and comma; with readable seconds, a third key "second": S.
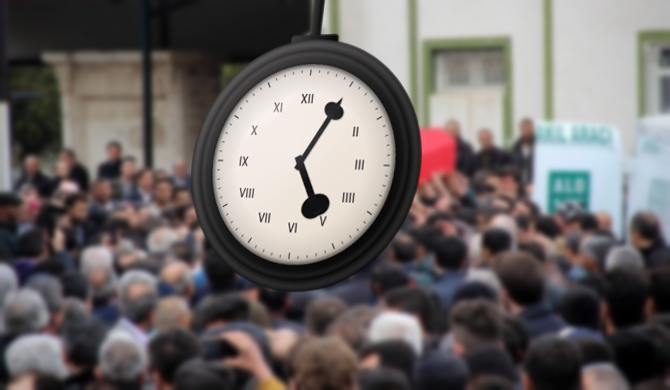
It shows {"hour": 5, "minute": 5}
